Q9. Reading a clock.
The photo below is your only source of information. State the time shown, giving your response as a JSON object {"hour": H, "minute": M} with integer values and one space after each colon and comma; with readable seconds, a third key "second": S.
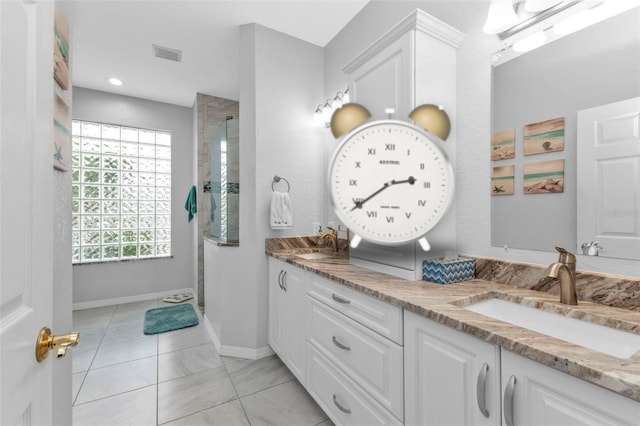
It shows {"hour": 2, "minute": 39}
